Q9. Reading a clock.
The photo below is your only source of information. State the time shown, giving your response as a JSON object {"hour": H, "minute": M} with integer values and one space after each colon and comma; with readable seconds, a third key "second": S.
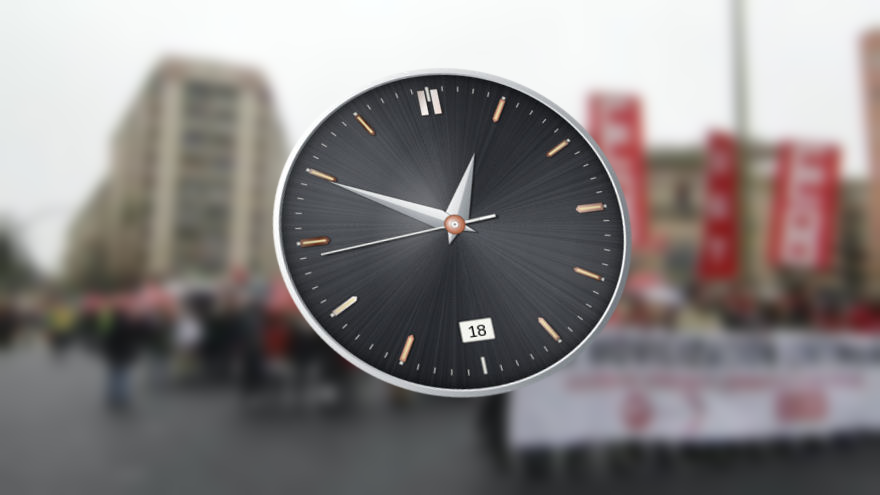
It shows {"hour": 12, "minute": 49, "second": 44}
